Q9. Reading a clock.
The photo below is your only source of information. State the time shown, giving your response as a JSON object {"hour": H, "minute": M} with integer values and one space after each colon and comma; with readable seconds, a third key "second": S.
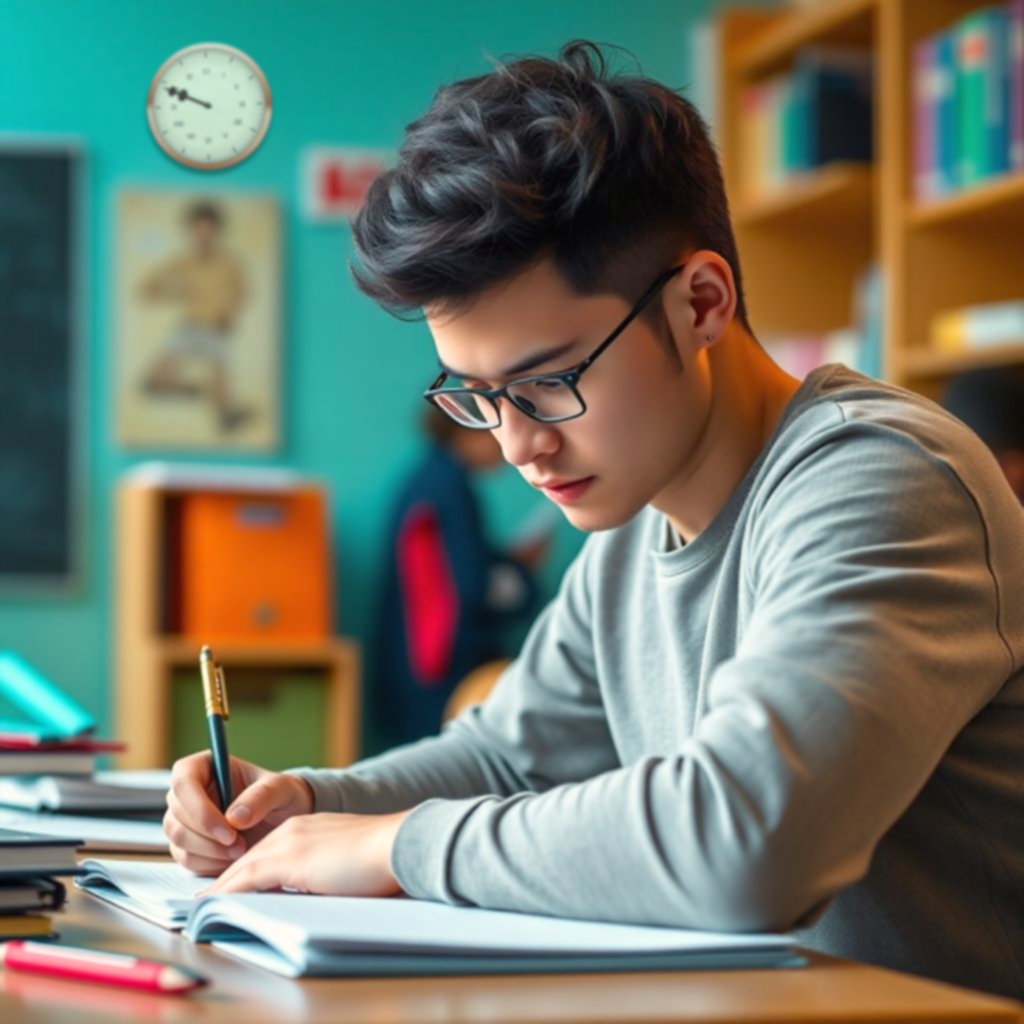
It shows {"hour": 9, "minute": 49}
